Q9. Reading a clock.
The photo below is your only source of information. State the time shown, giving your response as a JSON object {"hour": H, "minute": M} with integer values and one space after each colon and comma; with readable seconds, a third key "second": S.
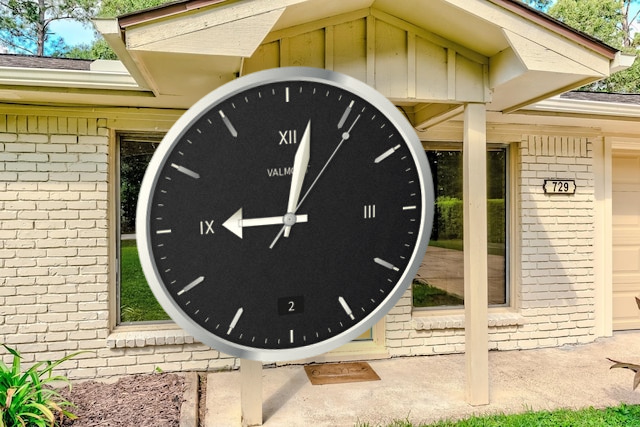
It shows {"hour": 9, "minute": 2, "second": 6}
